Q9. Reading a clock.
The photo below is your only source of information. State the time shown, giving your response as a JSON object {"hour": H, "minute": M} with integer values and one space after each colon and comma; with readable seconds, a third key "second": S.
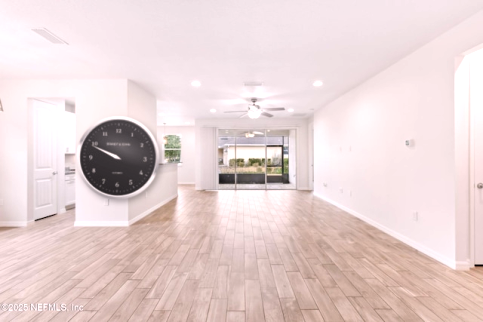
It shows {"hour": 9, "minute": 49}
